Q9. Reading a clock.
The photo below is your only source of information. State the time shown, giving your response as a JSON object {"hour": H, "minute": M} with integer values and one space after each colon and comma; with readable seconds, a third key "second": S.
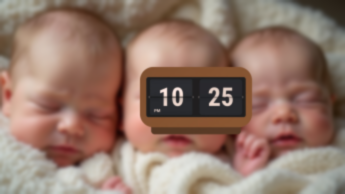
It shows {"hour": 10, "minute": 25}
